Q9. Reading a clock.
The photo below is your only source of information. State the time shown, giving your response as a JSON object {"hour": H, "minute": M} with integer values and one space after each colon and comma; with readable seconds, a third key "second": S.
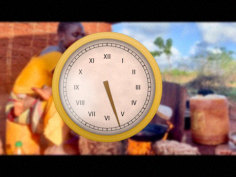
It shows {"hour": 5, "minute": 27}
